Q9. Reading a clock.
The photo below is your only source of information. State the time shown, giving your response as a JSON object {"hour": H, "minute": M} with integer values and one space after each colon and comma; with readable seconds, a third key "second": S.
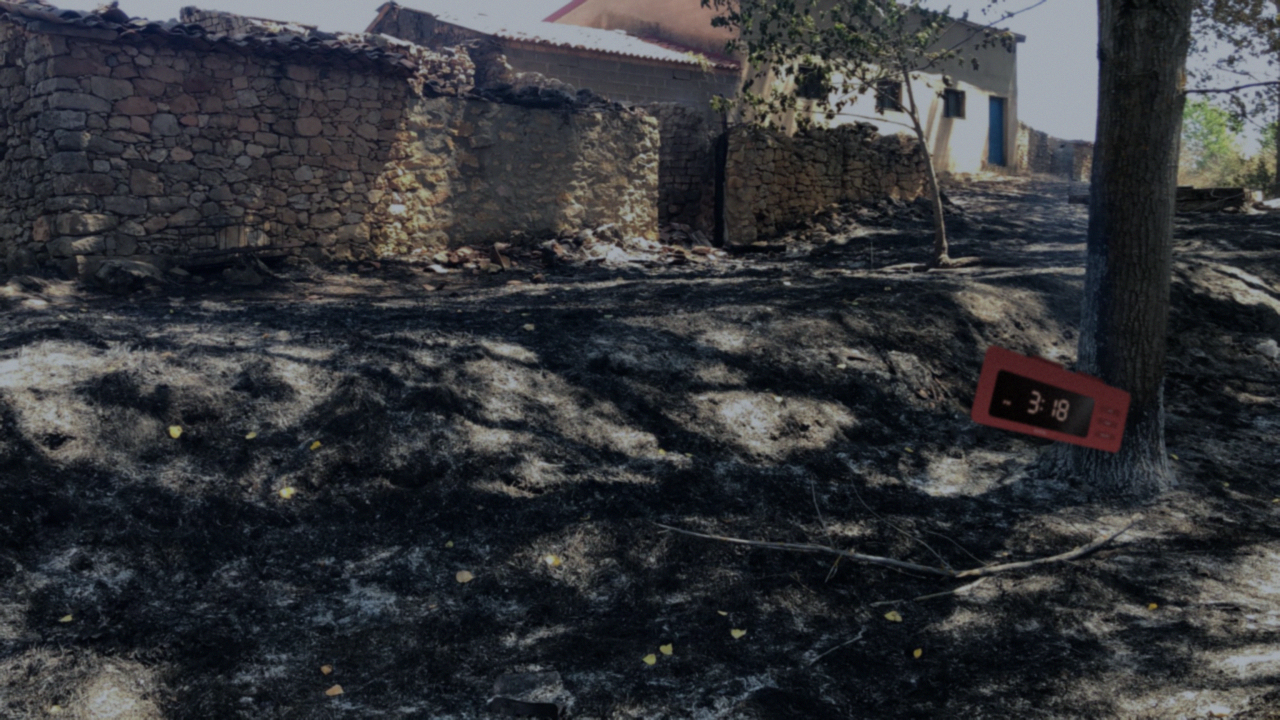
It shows {"hour": 3, "minute": 18}
